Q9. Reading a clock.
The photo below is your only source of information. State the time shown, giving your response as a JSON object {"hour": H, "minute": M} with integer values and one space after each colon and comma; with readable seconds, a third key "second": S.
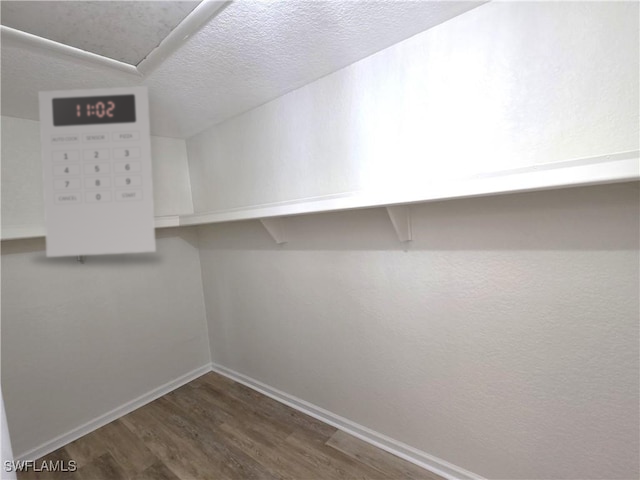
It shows {"hour": 11, "minute": 2}
